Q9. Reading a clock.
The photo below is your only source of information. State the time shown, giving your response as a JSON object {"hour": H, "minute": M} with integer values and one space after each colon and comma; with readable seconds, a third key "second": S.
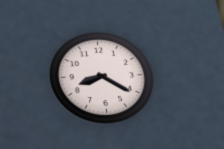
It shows {"hour": 8, "minute": 21}
